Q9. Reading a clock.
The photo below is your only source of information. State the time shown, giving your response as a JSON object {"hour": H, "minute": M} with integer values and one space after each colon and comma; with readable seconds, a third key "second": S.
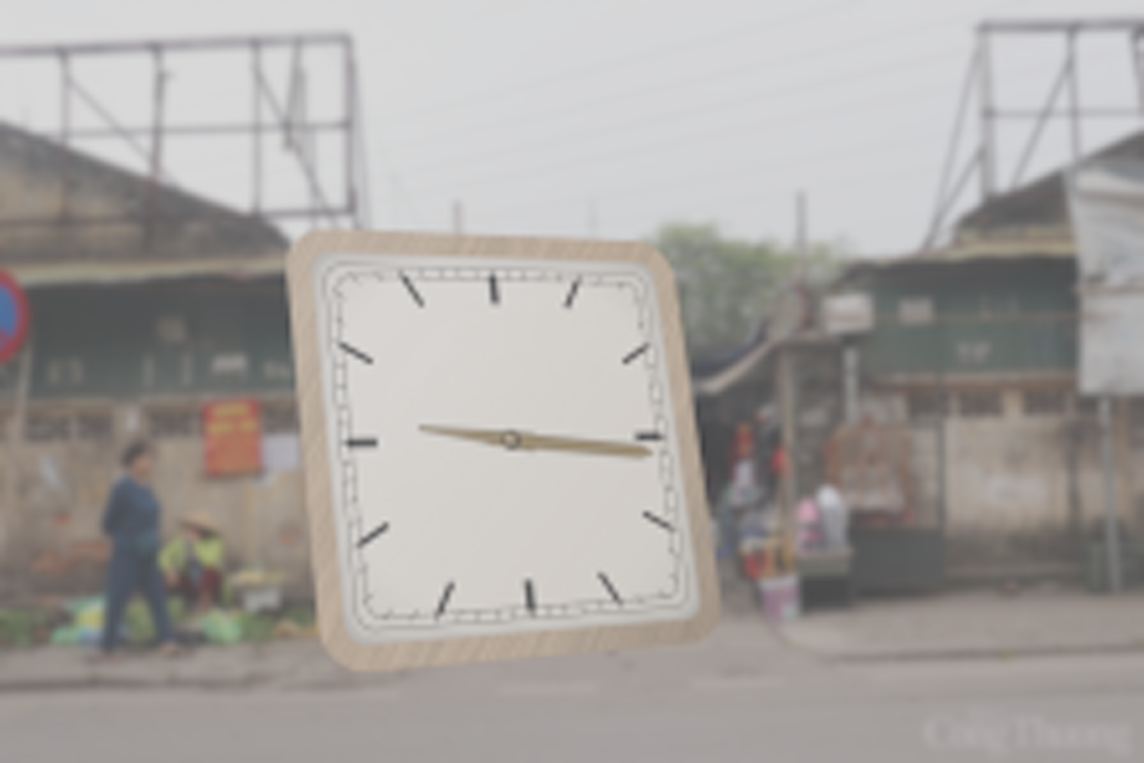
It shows {"hour": 9, "minute": 16}
